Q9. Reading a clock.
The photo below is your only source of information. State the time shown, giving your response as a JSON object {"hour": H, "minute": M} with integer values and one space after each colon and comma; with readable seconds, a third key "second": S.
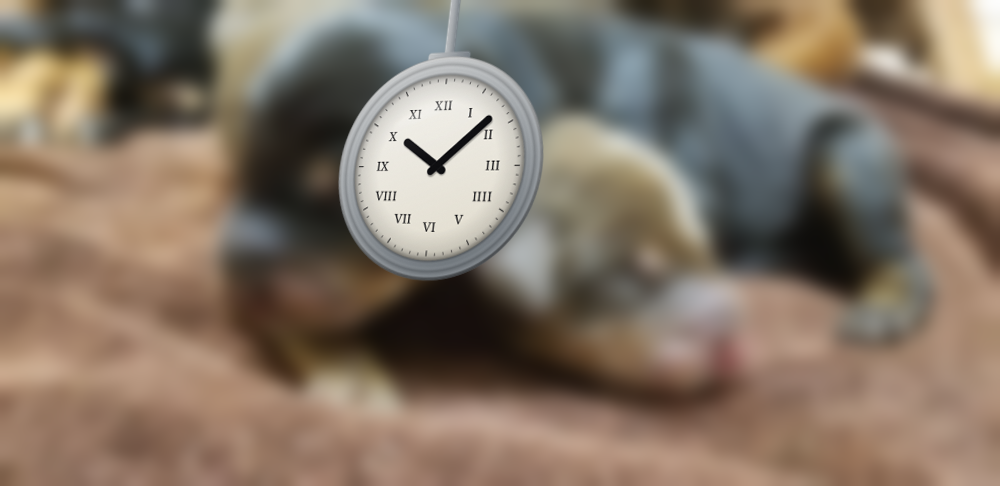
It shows {"hour": 10, "minute": 8}
